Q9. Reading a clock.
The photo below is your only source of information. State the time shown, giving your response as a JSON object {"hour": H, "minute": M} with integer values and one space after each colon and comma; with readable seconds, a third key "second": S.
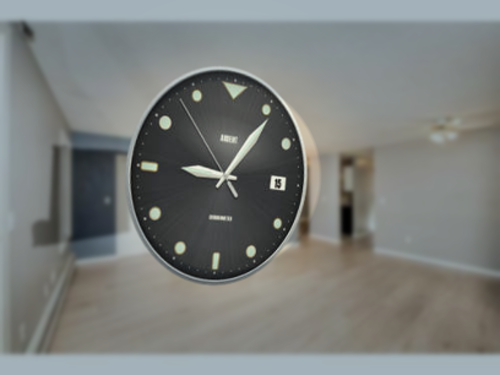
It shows {"hour": 9, "minute": 5, "second": 53}
